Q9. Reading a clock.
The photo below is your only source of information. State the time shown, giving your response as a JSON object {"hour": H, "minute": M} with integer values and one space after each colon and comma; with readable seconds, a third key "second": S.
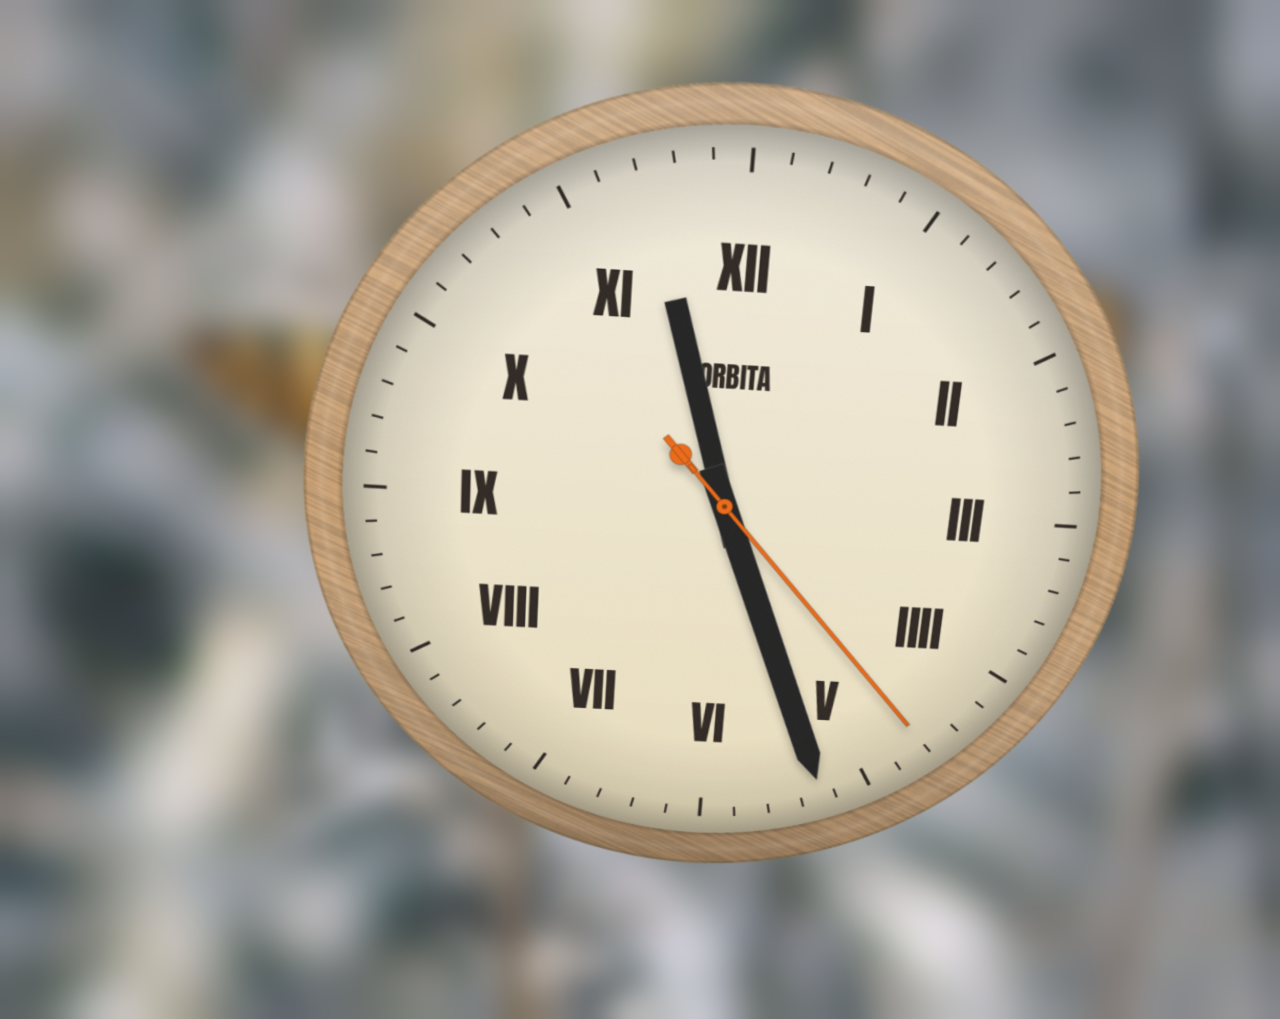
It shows {"hour": 11, "minute": 26, "second": 23}
